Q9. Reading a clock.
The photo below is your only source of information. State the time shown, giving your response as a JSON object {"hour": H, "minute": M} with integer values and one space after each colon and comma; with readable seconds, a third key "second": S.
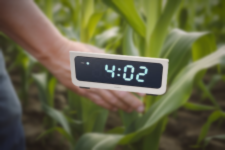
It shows {"hour": 4, "minute": 2}
